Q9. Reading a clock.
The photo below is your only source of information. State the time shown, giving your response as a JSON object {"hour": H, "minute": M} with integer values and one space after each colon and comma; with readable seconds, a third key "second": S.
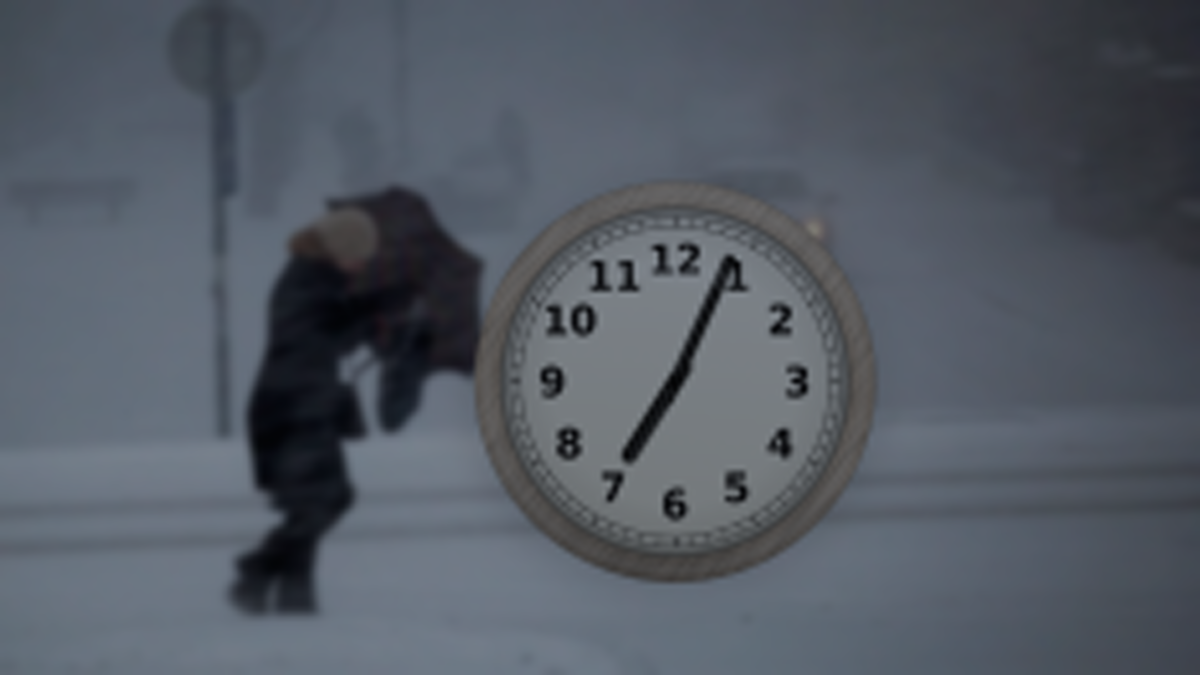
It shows {"hour": 7, "minute": 4}
